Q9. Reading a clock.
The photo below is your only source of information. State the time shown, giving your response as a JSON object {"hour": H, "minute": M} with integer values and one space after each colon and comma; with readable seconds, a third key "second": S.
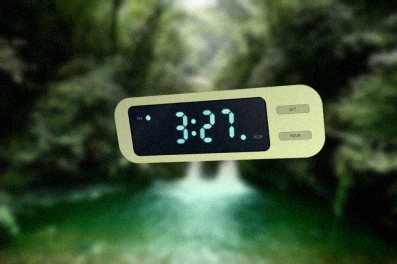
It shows {"hour": 3, "minute": 27}
